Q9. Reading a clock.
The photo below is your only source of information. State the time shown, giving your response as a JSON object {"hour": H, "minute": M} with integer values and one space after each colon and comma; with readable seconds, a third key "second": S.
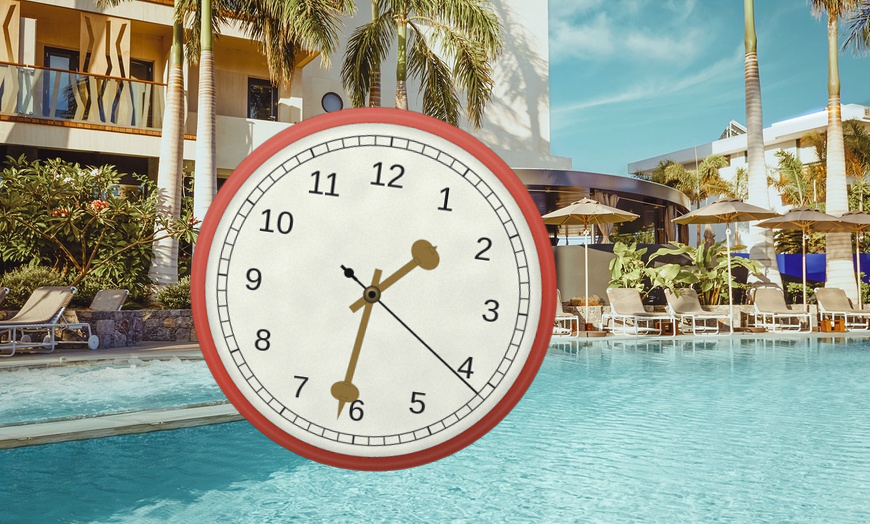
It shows {"hour": 1, "minute": 31, "second": 21}
